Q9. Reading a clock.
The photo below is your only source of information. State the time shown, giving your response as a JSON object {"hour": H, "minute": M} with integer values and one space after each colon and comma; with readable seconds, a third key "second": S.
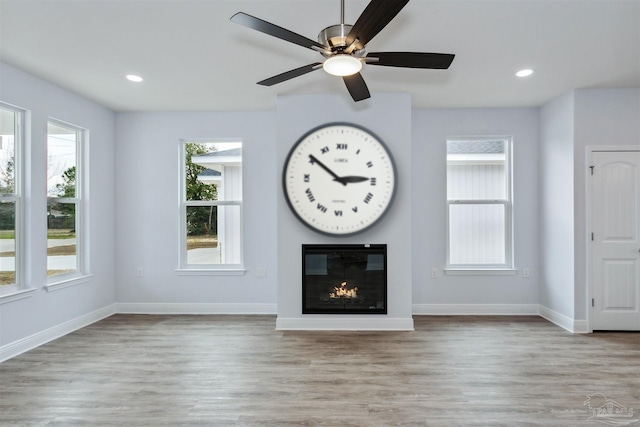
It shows {"hour": 2, "minute": 51}
